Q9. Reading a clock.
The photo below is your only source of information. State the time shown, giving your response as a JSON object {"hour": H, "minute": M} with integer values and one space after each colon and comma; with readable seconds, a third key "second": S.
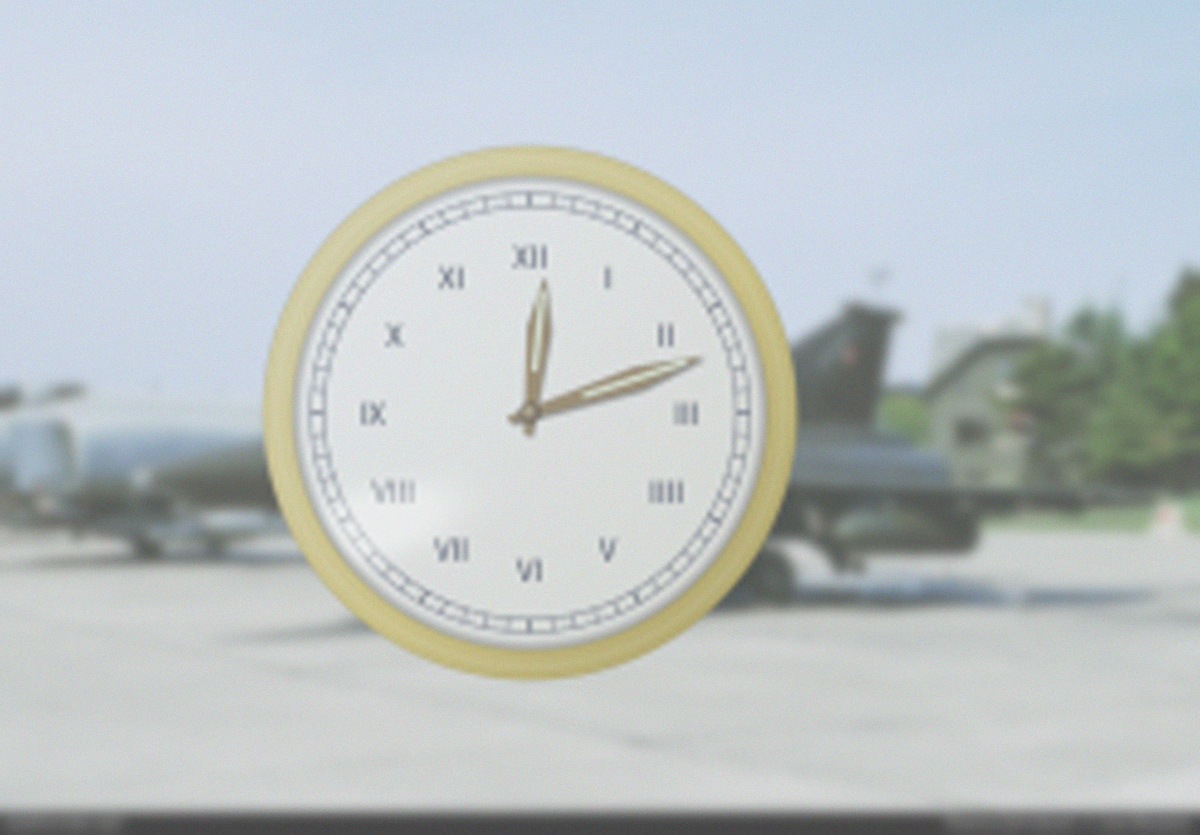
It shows {"hour": 12, "minute": 12}
